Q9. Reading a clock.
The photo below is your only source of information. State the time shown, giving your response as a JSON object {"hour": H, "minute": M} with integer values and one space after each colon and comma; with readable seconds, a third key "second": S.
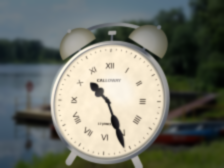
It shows {"hour": 10, "minute": 26}
